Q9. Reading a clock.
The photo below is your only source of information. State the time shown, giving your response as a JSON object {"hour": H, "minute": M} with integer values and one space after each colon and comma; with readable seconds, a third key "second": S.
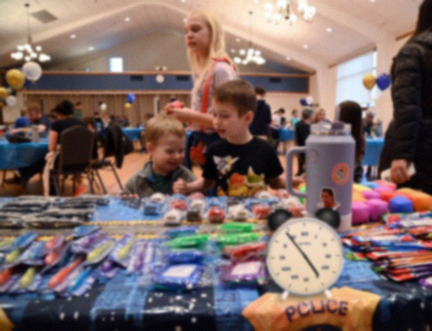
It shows {"hour": 4, "minute": 54}
